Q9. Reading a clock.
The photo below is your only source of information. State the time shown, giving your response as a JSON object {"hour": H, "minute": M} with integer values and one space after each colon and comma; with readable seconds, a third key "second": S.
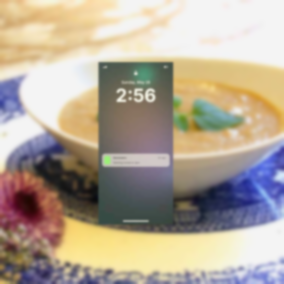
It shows {"hour": 2, "minute": 56}
